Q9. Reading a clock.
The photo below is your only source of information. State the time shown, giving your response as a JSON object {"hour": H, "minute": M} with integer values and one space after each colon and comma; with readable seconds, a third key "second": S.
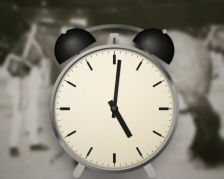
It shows {"hour": 5, "minute": 1}
